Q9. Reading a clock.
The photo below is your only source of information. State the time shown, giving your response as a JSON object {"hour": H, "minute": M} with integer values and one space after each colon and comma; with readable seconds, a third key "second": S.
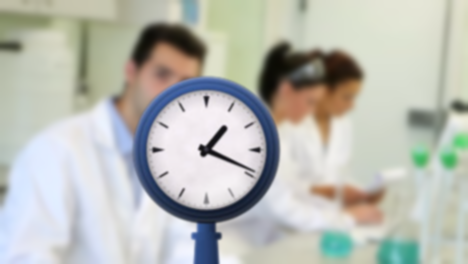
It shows {"hour": 1, "minute": 19}
